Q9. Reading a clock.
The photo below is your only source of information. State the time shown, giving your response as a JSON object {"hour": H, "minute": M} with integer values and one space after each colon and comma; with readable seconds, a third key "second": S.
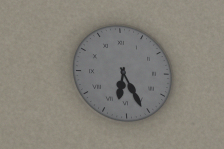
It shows {"hour": 6, "minute": 26}
